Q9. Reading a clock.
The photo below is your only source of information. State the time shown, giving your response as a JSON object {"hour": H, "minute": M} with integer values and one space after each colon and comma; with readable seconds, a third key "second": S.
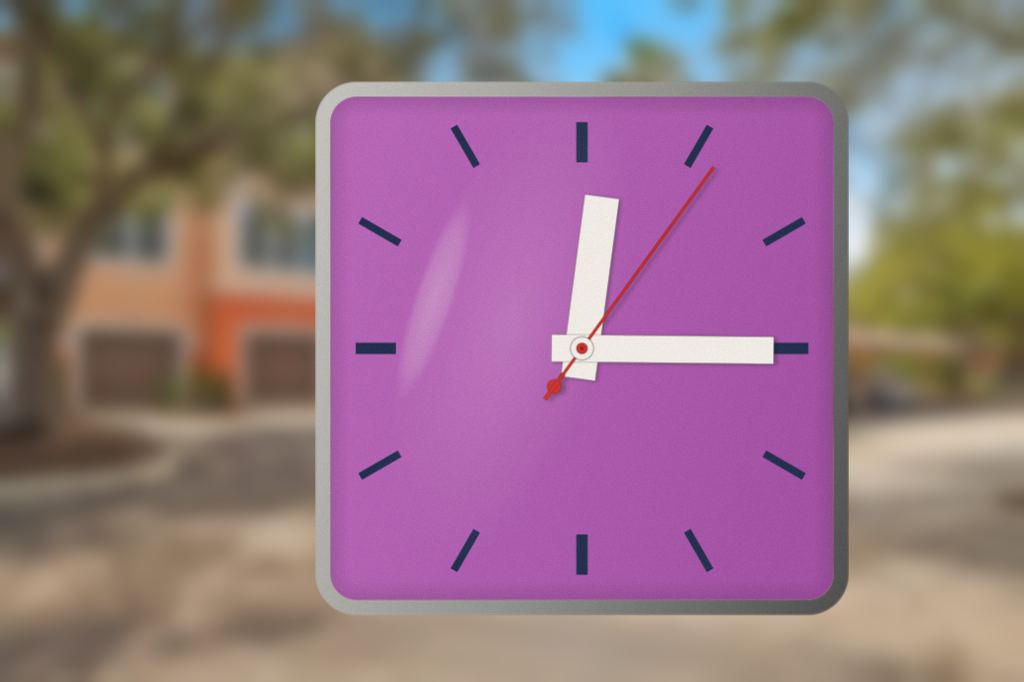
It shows {"hour": 12, "minute": 15, "second": 6}
